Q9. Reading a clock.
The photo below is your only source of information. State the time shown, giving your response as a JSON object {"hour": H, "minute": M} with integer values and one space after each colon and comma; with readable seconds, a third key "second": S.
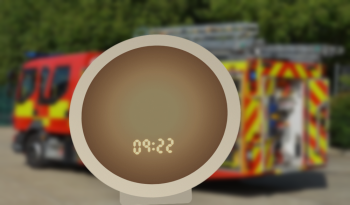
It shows {"hour": 9, "minute": 22}
